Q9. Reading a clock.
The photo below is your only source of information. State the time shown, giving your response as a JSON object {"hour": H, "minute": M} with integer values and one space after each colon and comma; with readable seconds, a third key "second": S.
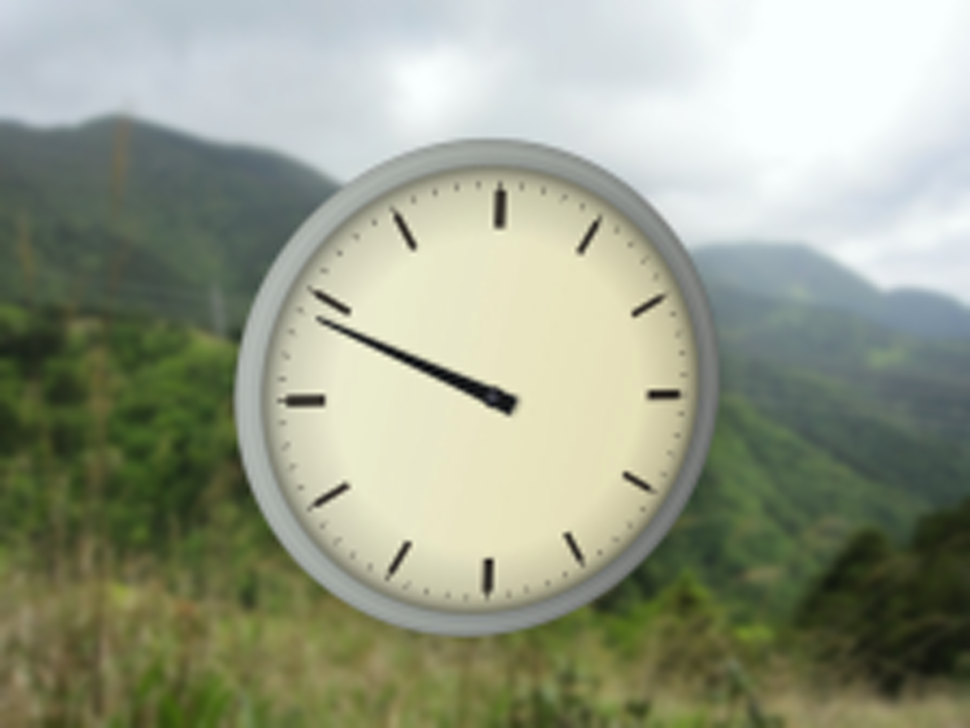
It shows {"hour": 9, "minute": 49}
